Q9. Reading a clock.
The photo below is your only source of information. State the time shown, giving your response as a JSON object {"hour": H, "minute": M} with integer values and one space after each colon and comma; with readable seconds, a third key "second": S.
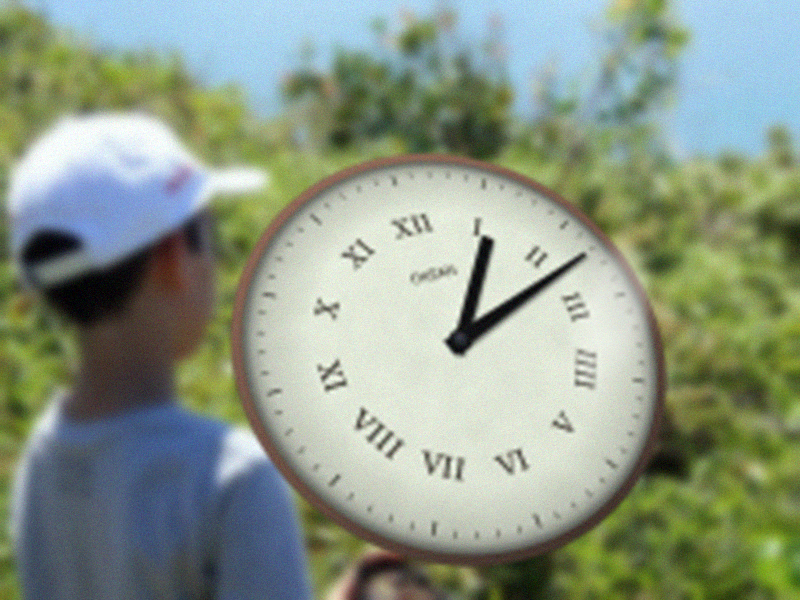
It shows {"hour": 1, "minute": 12}
